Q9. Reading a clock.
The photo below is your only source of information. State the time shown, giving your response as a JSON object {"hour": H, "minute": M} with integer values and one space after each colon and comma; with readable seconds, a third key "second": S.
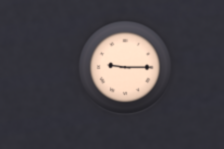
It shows {"hour": 9, "minute": 15}
